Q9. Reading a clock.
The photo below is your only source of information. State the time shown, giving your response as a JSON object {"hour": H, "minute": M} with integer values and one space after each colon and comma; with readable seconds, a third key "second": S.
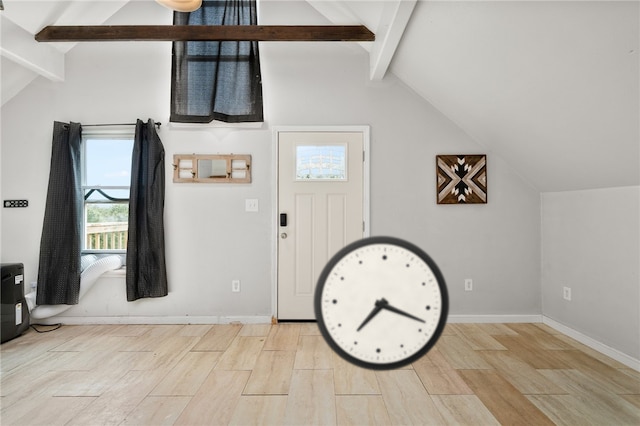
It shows {"hour": 7, "minute": 18}
